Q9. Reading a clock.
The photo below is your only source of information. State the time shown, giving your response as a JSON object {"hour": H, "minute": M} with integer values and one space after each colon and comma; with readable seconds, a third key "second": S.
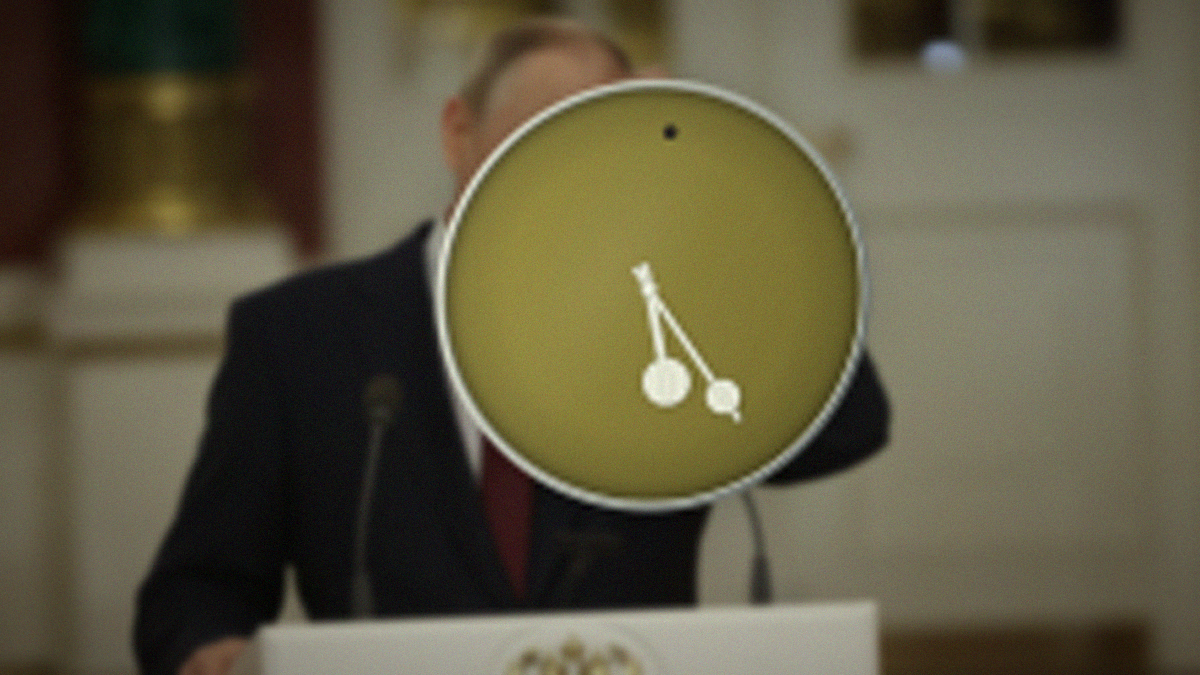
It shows {"hour": 5, "minute": 23}
